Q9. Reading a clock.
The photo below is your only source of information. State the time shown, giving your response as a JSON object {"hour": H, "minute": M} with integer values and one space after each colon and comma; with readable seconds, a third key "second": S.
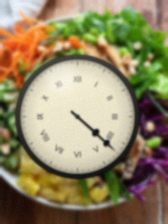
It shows {"hour": 4, "minute": 22}
